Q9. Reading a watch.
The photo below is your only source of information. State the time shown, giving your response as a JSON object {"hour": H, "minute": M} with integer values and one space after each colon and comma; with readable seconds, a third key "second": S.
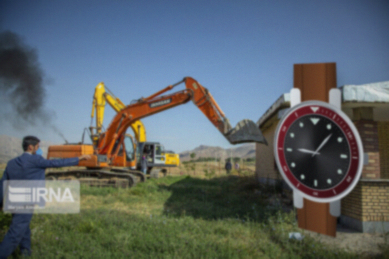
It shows {"hour": 9, "minute": 7}
